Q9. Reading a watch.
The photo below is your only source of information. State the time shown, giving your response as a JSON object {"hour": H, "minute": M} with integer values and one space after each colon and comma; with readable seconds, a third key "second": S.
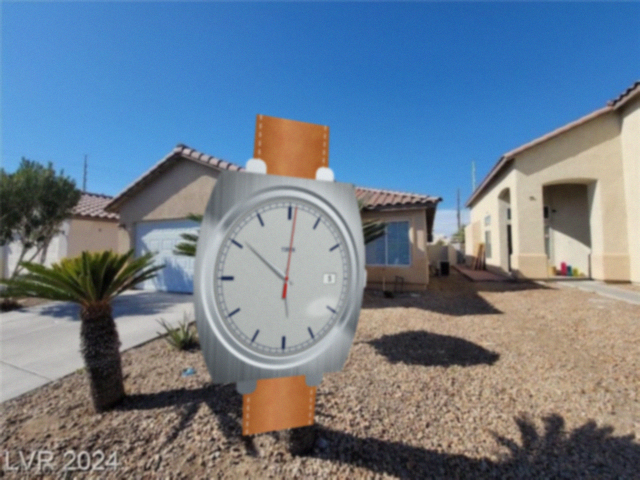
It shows {"hour": 5, "minute": 51, "second": 1}
